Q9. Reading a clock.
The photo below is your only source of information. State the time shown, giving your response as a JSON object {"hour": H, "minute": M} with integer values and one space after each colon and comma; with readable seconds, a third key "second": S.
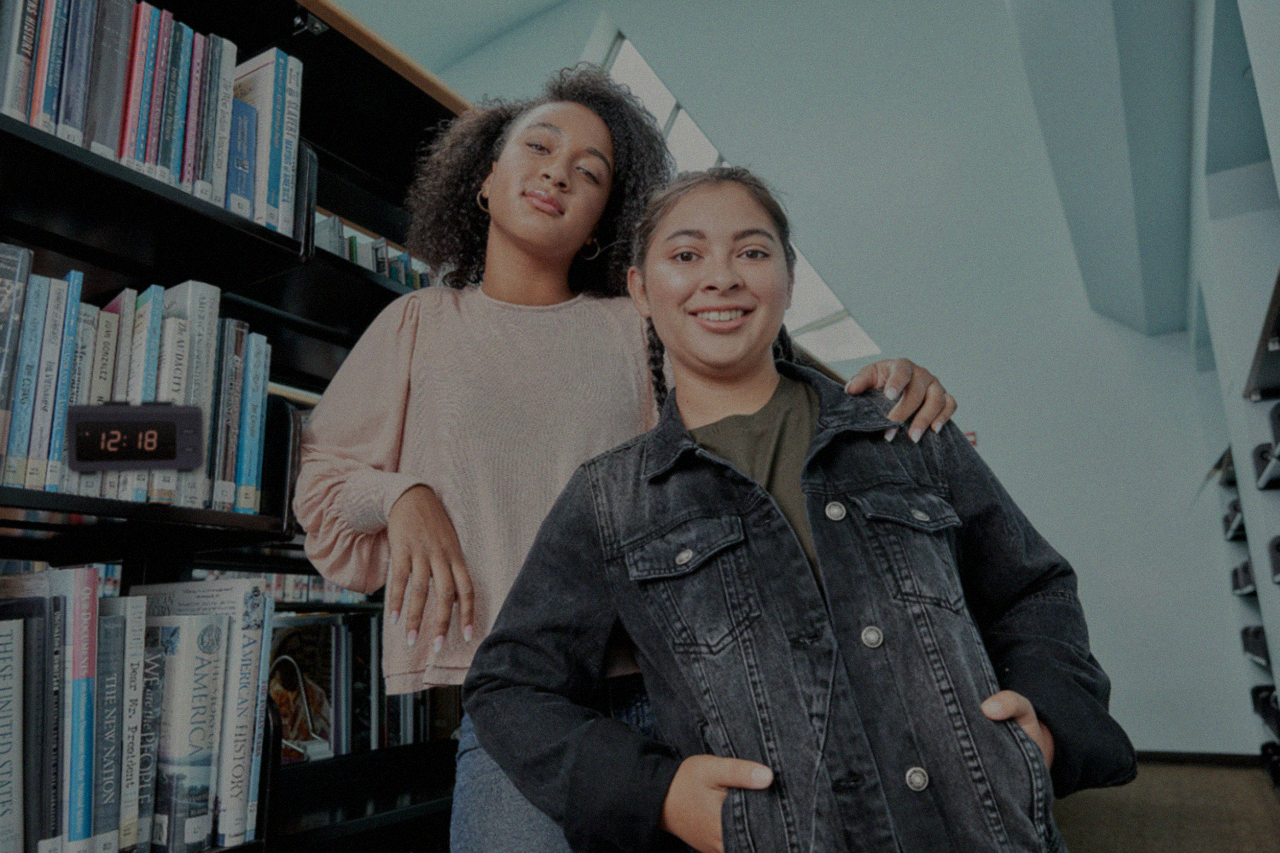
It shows {"hour": 12, "minute": 18}
